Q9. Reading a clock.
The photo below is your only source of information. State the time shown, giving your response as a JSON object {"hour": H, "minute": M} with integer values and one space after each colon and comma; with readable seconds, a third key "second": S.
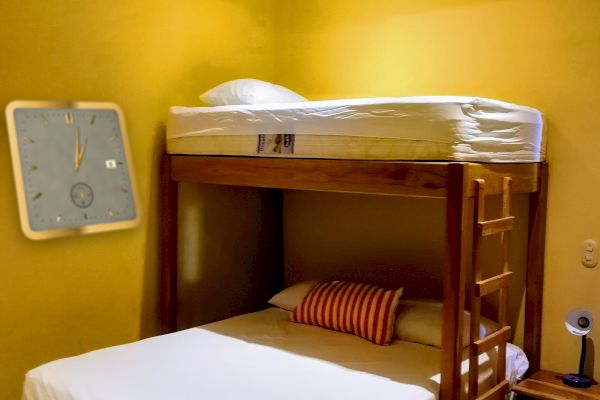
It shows {"hour": 1, "minute": 2}
